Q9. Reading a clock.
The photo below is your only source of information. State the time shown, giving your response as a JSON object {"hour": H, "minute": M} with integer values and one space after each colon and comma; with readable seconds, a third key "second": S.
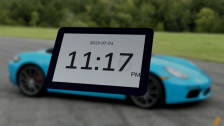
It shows {"hour": 11, "minute": 17}
